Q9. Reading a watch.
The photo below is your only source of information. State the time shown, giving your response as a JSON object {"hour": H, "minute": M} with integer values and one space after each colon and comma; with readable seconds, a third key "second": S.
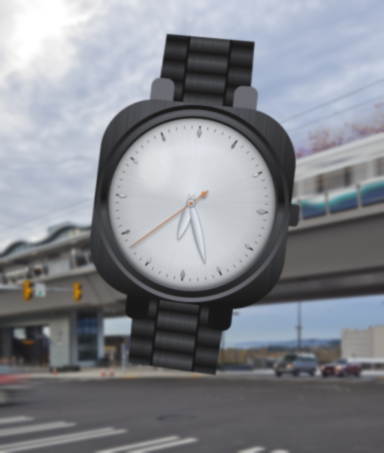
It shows {"hour": 6, "minute": 26, "second": 38}
